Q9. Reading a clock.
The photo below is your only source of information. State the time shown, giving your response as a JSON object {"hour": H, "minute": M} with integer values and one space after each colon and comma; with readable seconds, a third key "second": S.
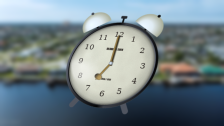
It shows {"hour": 7, "minute": 0}
